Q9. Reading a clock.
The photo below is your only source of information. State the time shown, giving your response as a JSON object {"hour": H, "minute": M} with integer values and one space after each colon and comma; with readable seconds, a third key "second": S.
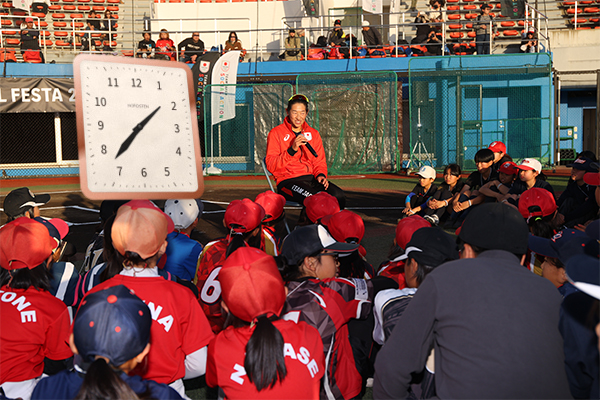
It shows {"hour": 1, "minute": 37}
